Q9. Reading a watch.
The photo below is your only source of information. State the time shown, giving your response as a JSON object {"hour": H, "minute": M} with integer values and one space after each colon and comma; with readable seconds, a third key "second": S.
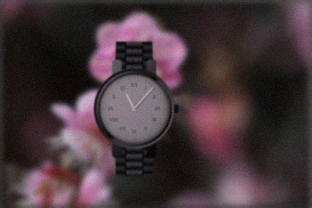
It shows {"hour": 11, "minute": 7}
